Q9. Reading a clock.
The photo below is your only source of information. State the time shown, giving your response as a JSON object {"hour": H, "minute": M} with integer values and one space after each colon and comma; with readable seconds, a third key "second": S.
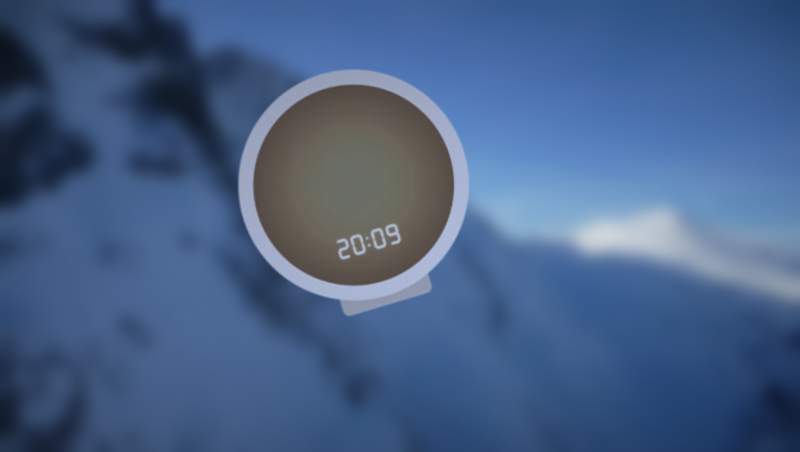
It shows {"hour": 20, "minute": 9}
